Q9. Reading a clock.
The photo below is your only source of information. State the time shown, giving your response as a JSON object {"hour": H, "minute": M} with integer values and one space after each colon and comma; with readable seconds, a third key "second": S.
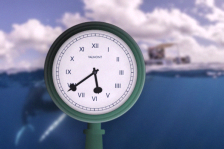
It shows {"hour": 5, "minute": 39}
